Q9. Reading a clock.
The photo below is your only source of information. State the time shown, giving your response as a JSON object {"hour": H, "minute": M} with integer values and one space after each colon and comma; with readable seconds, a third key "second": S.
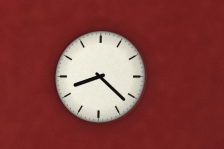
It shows {"hour": 8, "minute": 22}
